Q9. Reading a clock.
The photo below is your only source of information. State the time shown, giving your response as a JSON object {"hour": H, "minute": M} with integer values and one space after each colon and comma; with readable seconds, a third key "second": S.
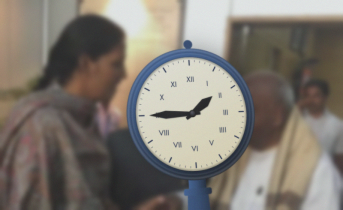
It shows {"hour": 1, "minute": 45}
